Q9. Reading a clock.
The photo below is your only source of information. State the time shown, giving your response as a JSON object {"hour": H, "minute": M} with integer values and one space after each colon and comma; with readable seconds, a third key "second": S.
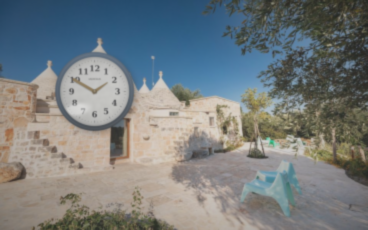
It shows {"hour": 1, "minute": 50}
